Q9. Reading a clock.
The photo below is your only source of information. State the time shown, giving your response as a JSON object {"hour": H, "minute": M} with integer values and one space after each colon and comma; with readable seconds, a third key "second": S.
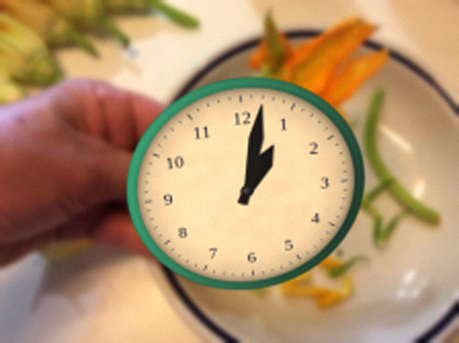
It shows {"hour": 1, "minute": 2}
